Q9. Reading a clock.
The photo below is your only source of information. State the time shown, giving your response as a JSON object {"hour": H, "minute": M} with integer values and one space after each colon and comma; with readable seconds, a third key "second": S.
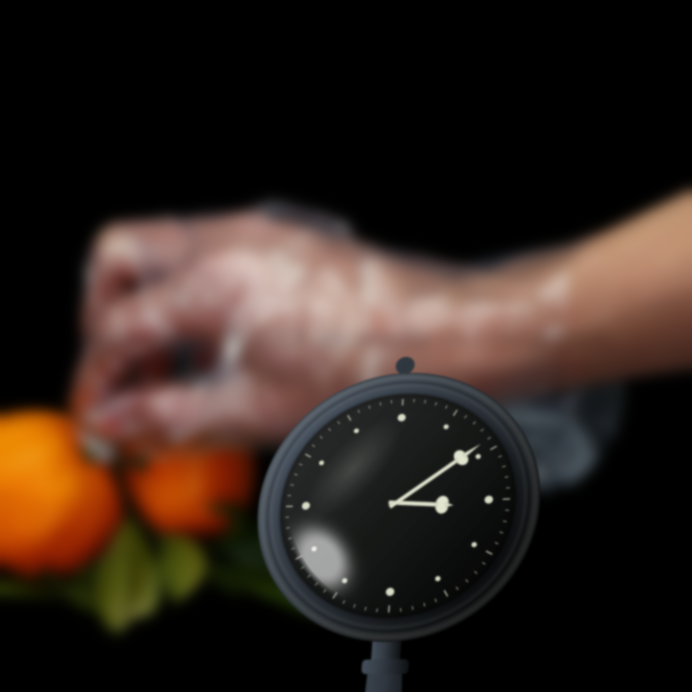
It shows {"hour": 3, "minute": 9}
